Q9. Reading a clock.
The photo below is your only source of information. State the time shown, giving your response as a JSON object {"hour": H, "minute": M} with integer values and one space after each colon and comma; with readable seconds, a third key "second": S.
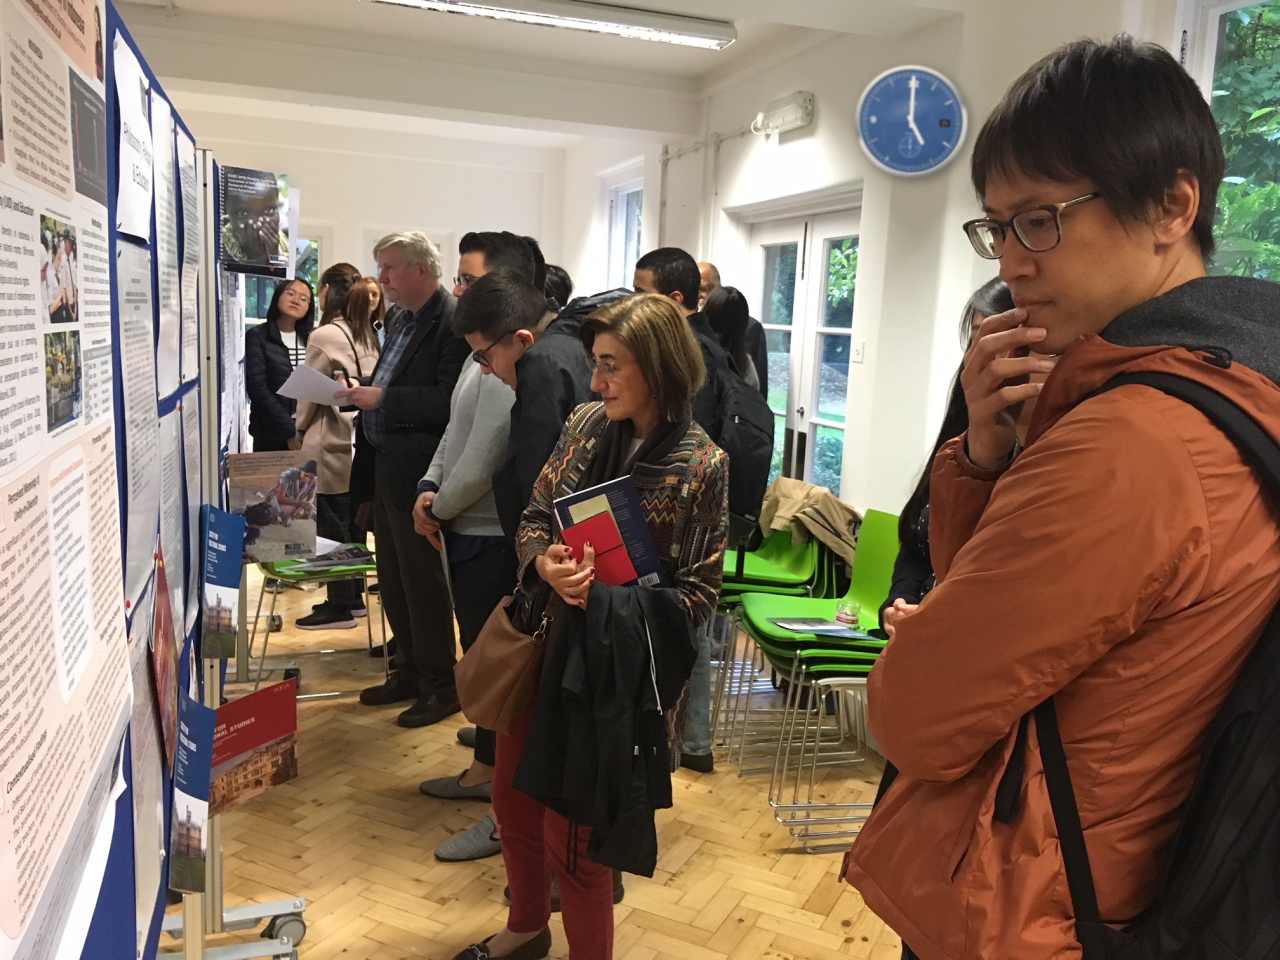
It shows {"hour": 5, "minute": 0}
